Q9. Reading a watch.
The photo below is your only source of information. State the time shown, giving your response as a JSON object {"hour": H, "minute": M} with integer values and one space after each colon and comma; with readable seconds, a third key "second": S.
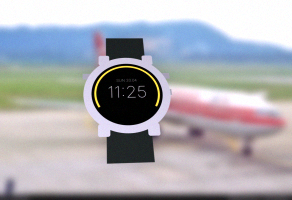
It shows {"hour": 11, "minute": 25}
